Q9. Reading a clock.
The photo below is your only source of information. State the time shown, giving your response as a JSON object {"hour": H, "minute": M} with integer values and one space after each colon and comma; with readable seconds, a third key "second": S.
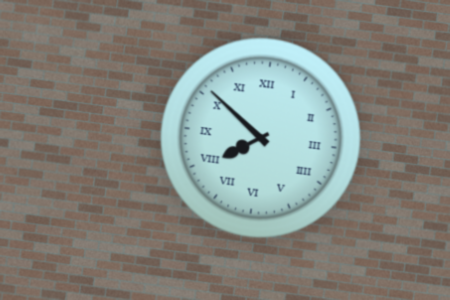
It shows {"hour": 7, "minute": 51}
